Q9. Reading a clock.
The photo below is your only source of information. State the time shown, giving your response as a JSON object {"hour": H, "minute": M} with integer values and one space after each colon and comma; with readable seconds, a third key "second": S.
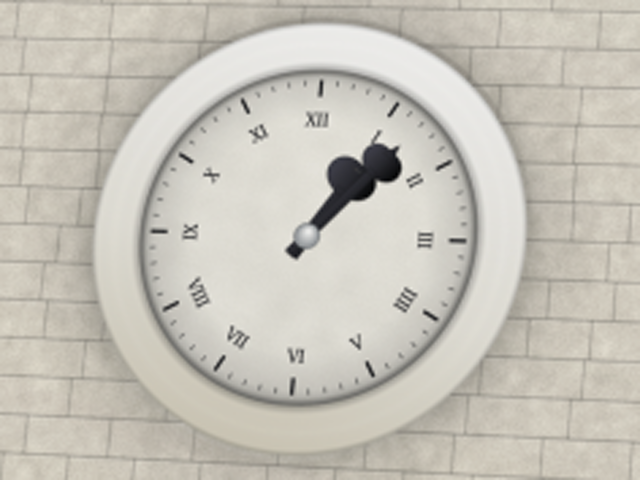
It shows {"hour": 1, "minute": 7}
